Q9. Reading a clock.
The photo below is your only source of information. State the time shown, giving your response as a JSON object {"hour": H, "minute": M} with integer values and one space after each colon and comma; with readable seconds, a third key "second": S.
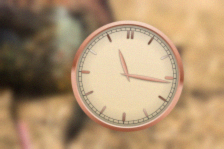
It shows {"hour": 11, "minute": 16}
